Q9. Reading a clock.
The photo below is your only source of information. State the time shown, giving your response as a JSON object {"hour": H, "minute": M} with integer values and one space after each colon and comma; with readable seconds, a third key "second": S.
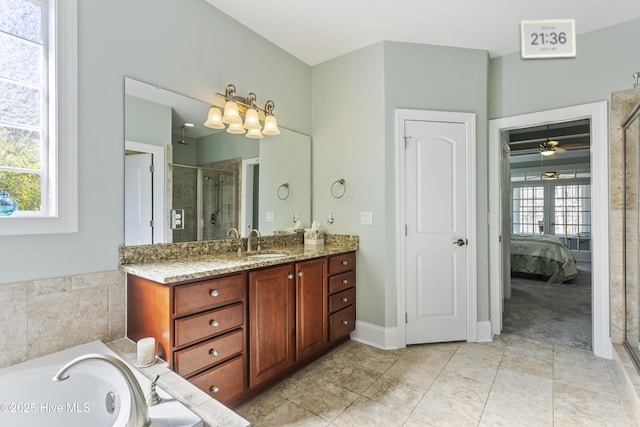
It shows {"hour": 21, "minute": 36}
